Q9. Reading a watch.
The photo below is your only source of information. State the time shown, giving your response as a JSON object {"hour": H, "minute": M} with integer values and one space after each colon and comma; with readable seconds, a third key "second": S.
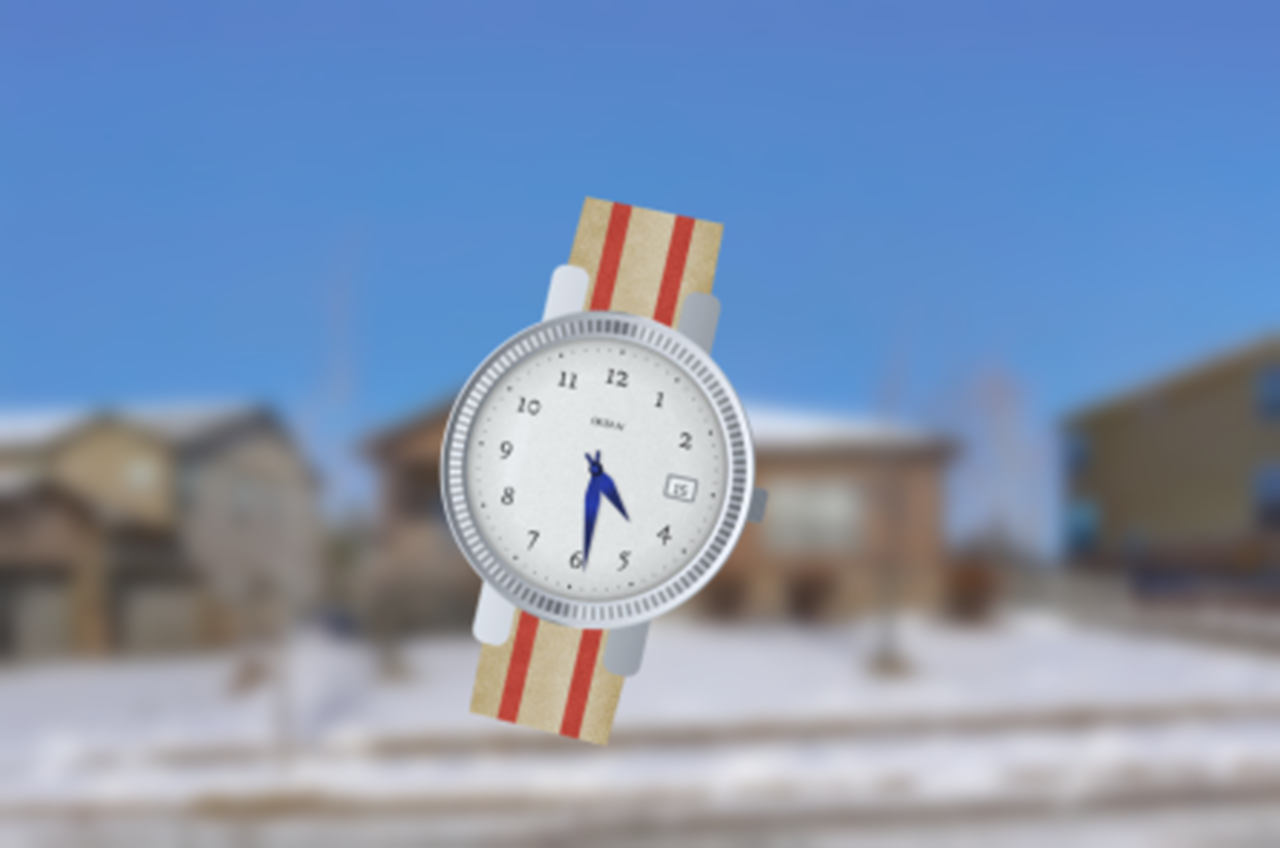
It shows {"hour": 4, "minute": 29}
